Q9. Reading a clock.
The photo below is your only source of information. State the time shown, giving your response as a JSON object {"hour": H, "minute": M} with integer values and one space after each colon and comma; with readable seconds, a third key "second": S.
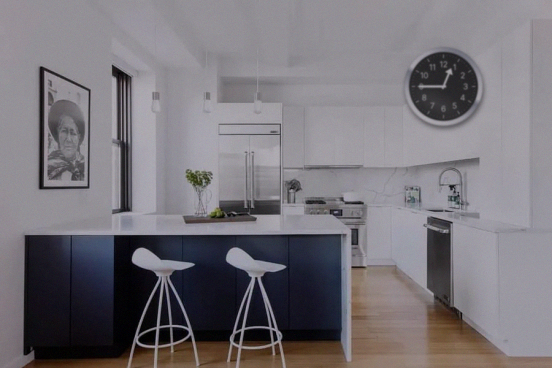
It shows {"hour": 12, "minute": 45}
